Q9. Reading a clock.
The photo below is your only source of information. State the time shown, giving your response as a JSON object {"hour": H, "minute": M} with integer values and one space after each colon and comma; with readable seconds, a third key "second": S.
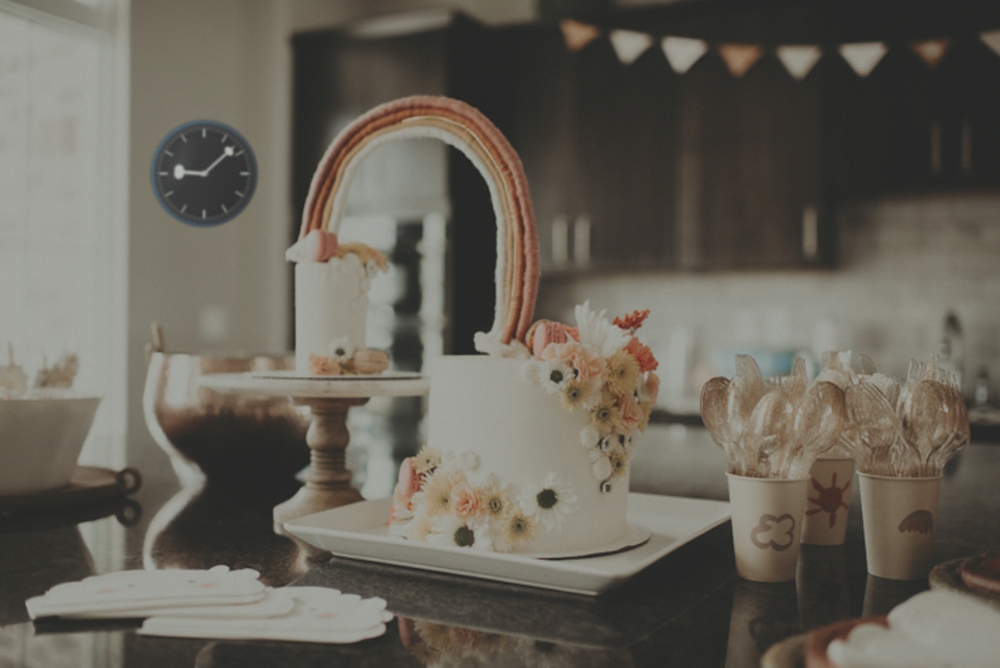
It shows {"hour": 9, "minute": 8}
